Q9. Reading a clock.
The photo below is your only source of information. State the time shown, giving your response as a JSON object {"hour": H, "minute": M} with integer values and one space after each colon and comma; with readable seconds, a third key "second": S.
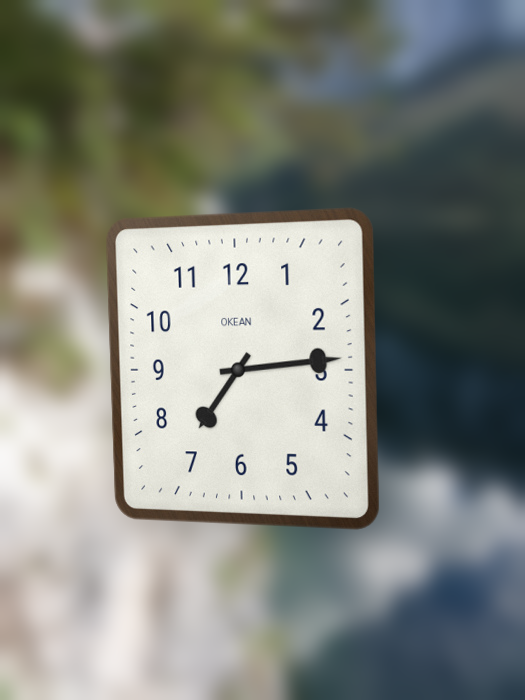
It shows {"hour": 7, "minute": 14}
